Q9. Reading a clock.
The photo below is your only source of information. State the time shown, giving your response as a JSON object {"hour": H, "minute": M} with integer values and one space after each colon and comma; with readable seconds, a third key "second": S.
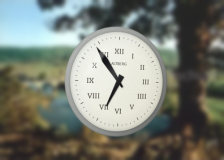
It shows {"hour": 6, "minute": 54}
